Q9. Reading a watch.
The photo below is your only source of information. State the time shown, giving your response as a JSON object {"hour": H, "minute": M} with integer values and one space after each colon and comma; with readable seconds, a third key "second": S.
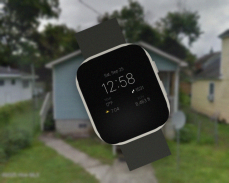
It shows {"hour": 12, "minute": 58}
